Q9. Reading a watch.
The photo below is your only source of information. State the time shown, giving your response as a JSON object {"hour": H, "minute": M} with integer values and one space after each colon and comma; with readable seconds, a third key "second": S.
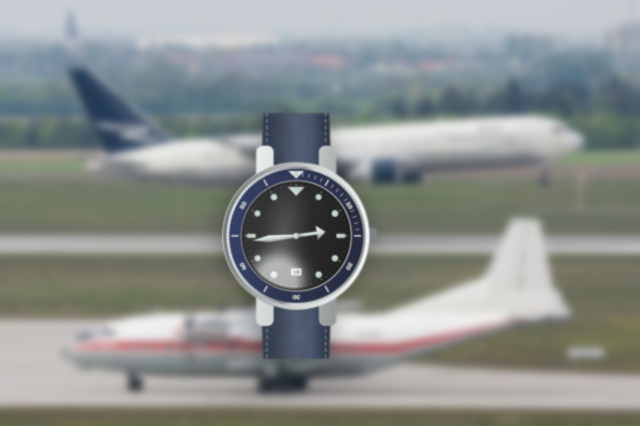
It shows {"hour": 2, "minute": 44}
